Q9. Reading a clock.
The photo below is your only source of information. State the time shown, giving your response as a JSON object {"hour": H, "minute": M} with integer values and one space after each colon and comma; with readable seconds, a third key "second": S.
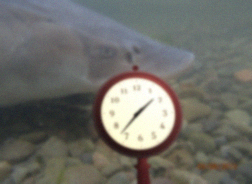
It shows {"hour": 1, "minute": 37}
